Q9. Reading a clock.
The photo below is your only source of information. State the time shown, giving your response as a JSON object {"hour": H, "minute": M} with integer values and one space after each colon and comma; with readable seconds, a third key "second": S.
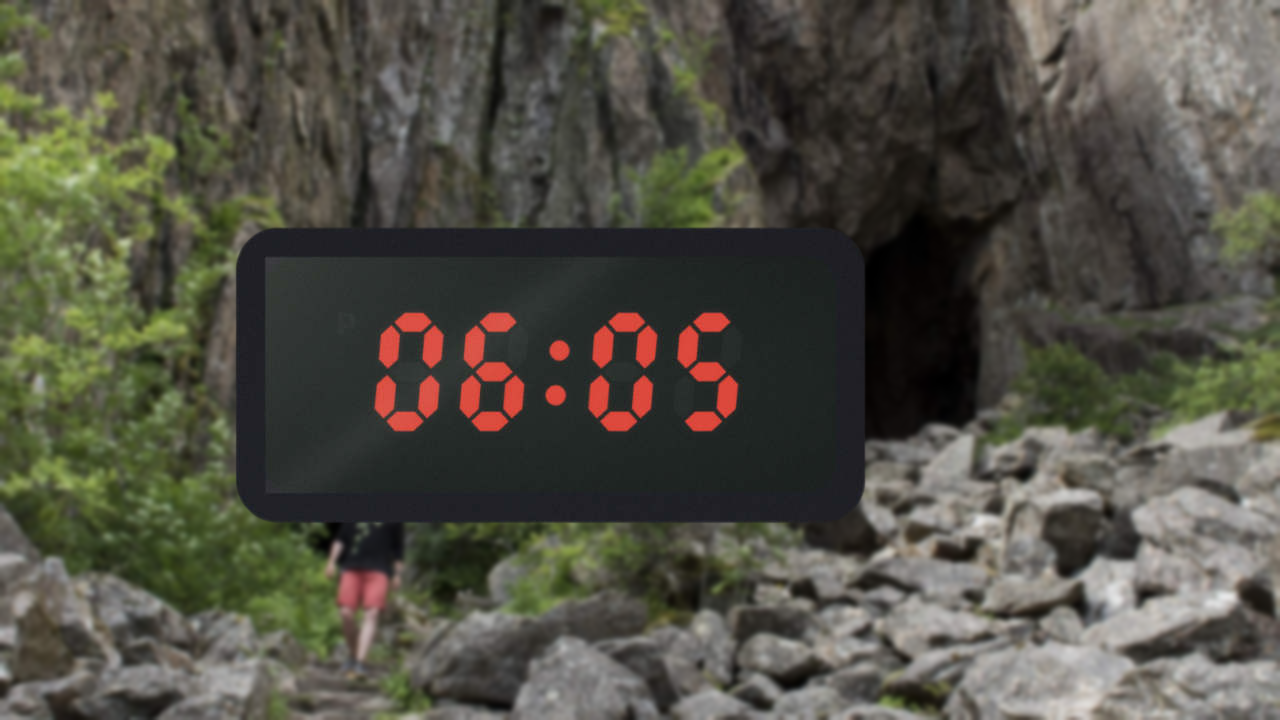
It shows {"hour": 6, "minute": 5}
